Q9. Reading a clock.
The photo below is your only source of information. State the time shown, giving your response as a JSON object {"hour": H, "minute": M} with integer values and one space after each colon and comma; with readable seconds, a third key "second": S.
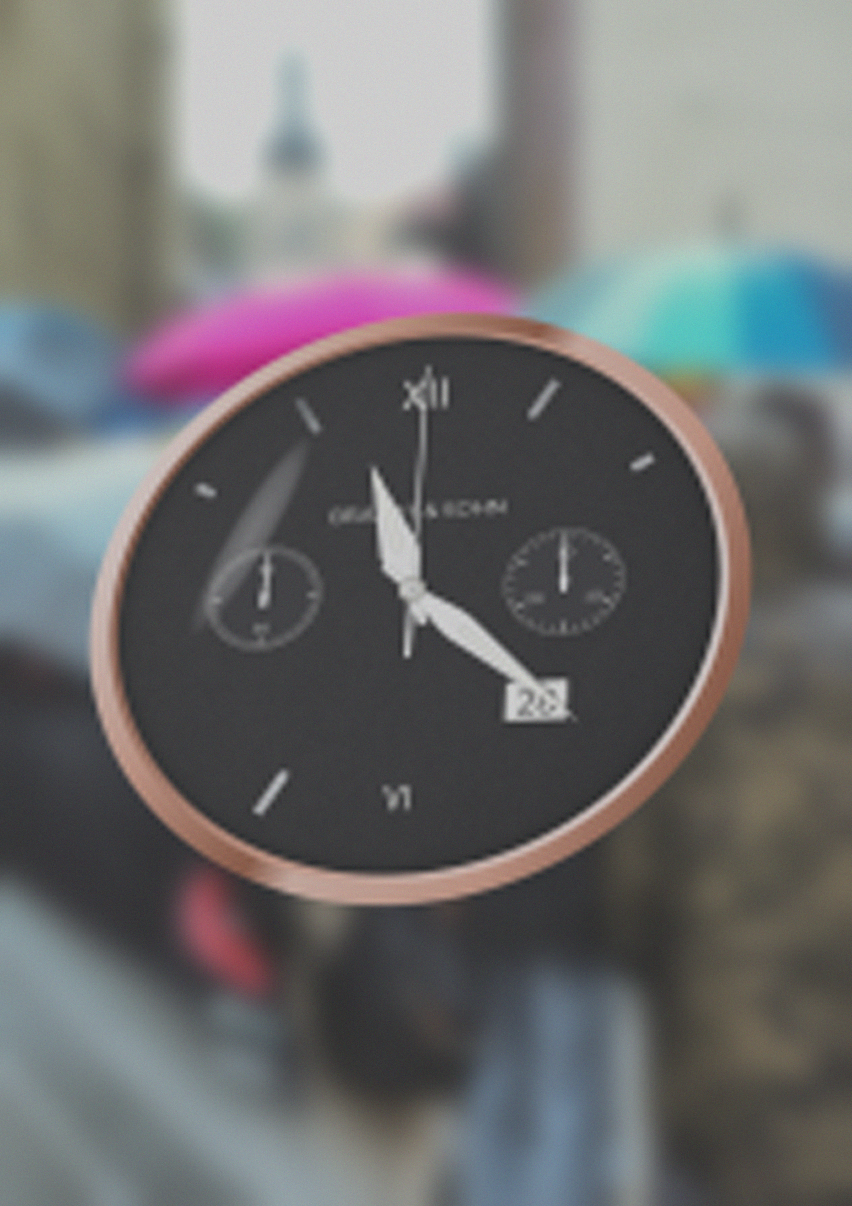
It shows {"hour": 11, "minute": 22}
